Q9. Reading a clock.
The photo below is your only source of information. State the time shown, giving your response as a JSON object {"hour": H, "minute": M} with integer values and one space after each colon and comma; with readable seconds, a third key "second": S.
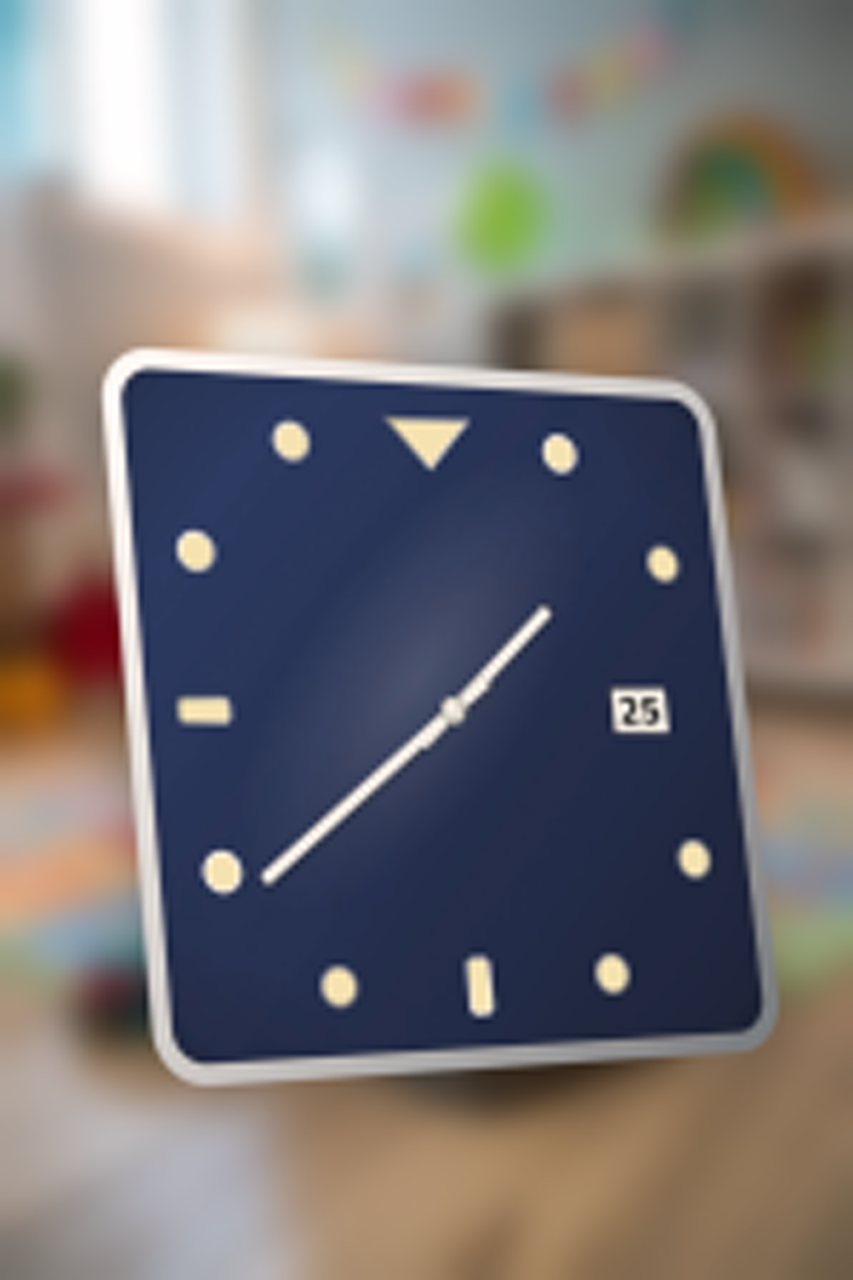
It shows {"hour": 1, "minute": 39}
